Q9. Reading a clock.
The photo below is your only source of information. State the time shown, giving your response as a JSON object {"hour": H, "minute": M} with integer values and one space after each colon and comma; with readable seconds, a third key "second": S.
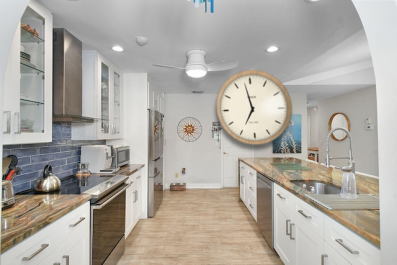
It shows {"hour": 6, "minute": 58}
